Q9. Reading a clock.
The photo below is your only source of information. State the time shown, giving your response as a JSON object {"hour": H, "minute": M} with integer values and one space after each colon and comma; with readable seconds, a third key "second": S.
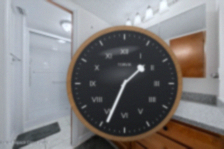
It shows {"hour": 1, "minute": 34}
